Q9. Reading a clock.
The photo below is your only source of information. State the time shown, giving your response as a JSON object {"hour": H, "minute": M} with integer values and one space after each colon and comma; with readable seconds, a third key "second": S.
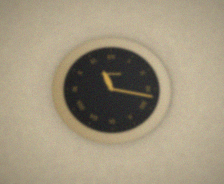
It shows {"hour": 11, "minute": 17}
